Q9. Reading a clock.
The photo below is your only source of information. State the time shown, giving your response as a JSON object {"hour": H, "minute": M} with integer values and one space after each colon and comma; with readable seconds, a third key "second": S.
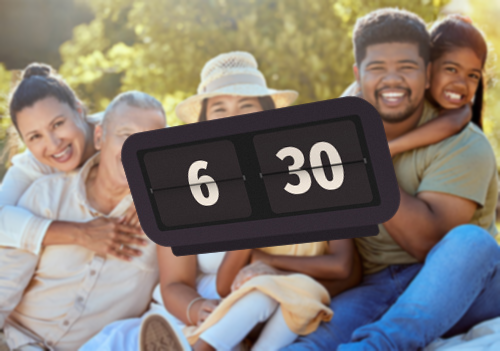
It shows {"hour": 6, "minute": 30}
